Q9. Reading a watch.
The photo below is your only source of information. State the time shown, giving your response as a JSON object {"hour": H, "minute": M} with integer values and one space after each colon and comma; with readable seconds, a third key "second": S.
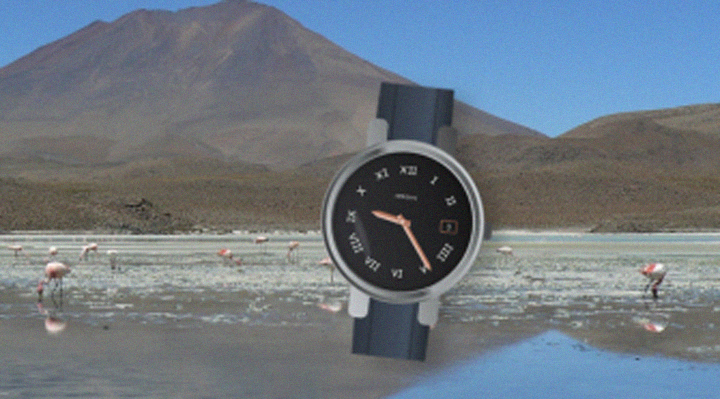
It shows {"hour": 9, "minute": 24}
